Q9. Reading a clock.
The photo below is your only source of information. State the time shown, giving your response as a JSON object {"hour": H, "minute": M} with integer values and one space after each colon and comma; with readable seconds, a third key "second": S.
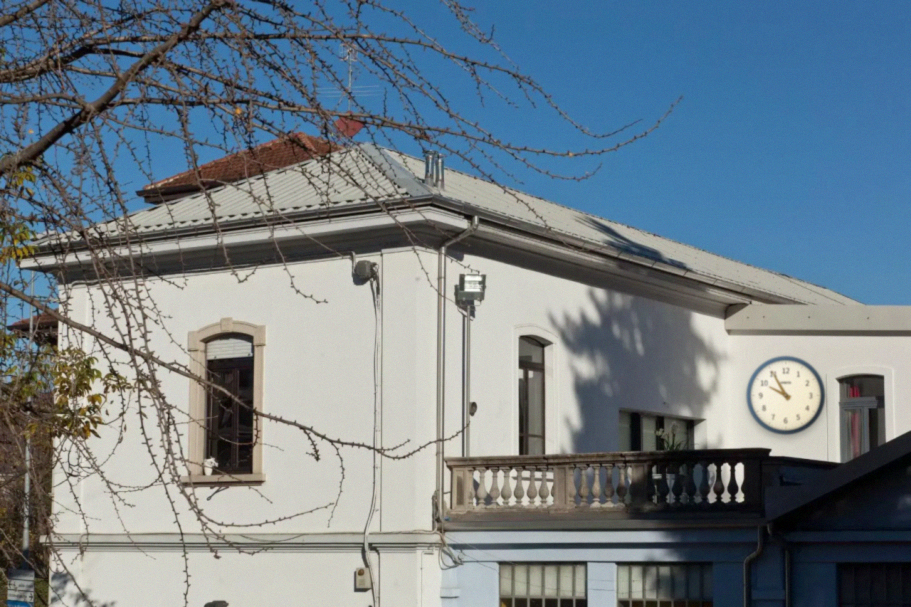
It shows {"hour": 9, "minute": 55}
